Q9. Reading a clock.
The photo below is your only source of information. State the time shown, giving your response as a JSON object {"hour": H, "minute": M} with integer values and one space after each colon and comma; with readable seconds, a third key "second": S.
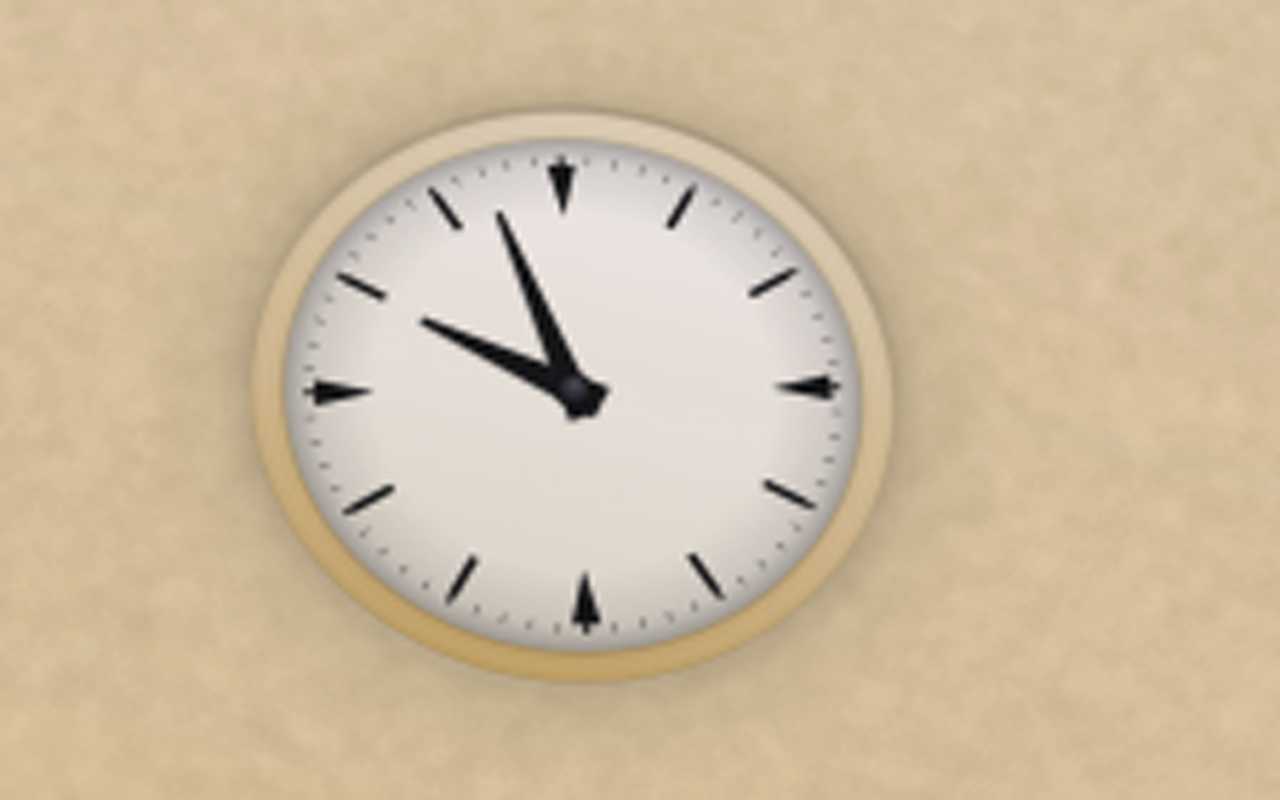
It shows {"hour": 9, "minute": 57}
